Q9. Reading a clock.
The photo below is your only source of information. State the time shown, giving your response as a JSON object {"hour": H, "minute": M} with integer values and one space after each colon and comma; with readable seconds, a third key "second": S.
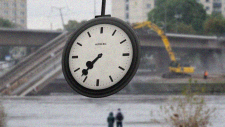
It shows {"hour": 7, "minute": 37}
